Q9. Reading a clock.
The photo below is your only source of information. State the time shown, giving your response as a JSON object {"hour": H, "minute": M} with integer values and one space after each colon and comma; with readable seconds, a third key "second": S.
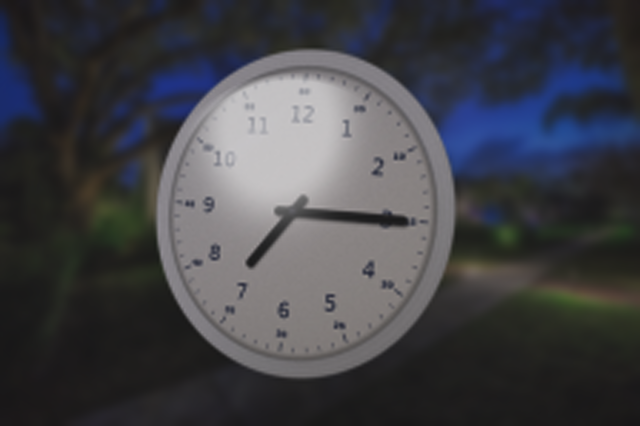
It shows {"hour": 7, "minute": 15}
